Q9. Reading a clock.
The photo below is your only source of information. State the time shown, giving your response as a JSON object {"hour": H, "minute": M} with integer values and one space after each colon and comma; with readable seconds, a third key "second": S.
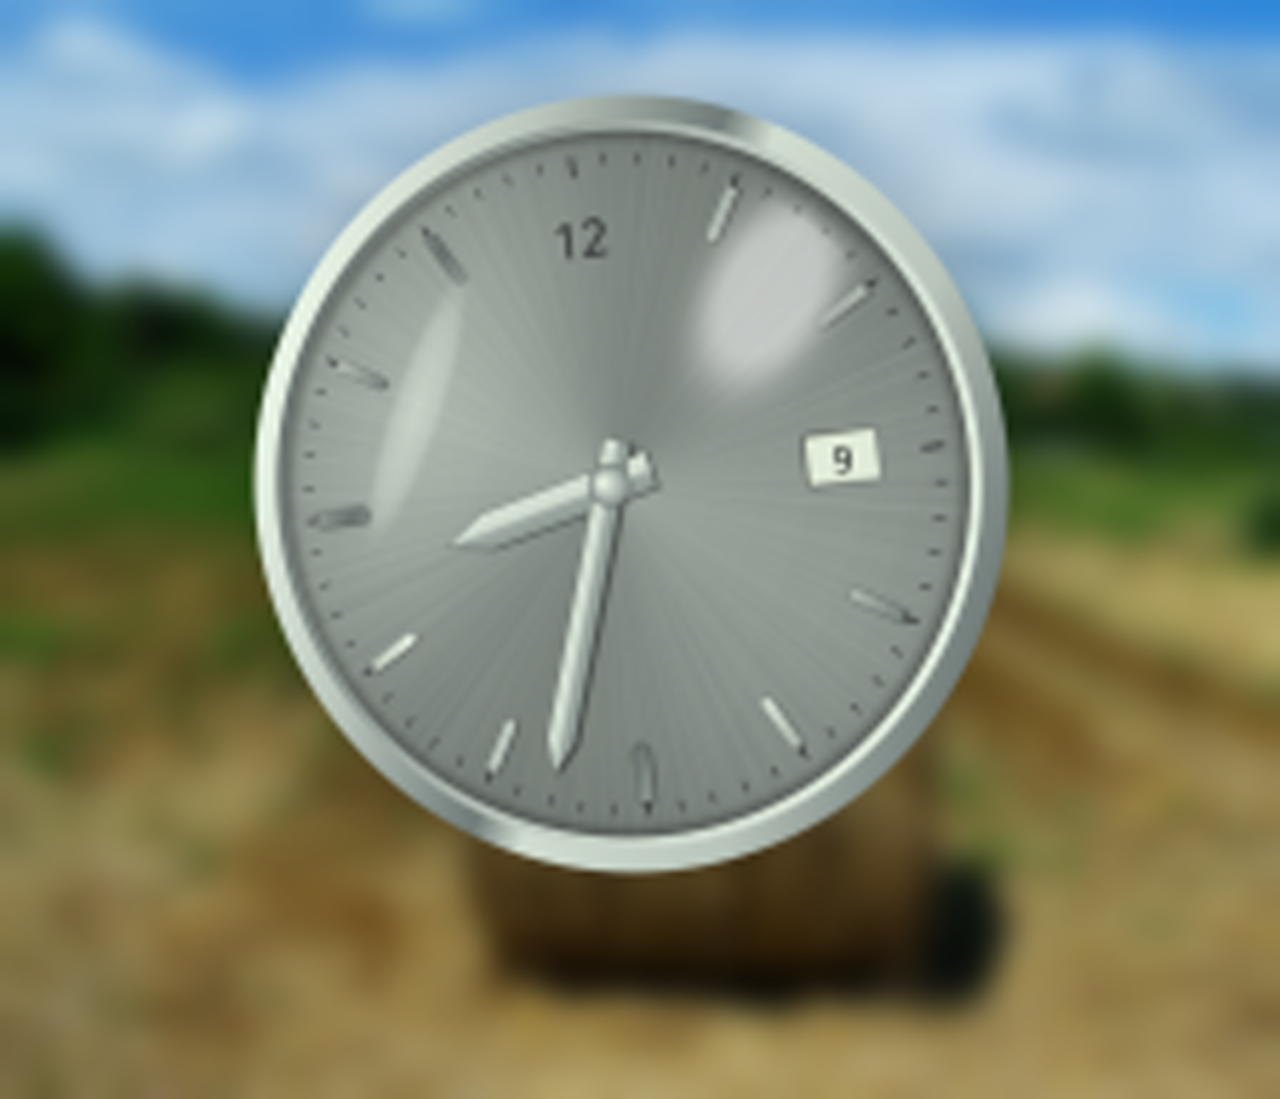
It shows {"hour": 8, "minute": 33}
